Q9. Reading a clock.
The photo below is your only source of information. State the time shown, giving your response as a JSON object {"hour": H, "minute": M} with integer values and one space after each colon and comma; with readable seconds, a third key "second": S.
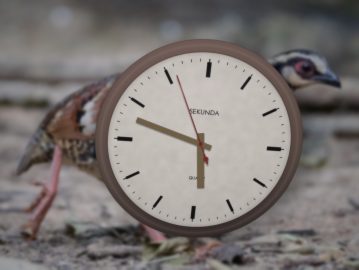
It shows {"hour": 5, "minute": 47, "second": 56}
